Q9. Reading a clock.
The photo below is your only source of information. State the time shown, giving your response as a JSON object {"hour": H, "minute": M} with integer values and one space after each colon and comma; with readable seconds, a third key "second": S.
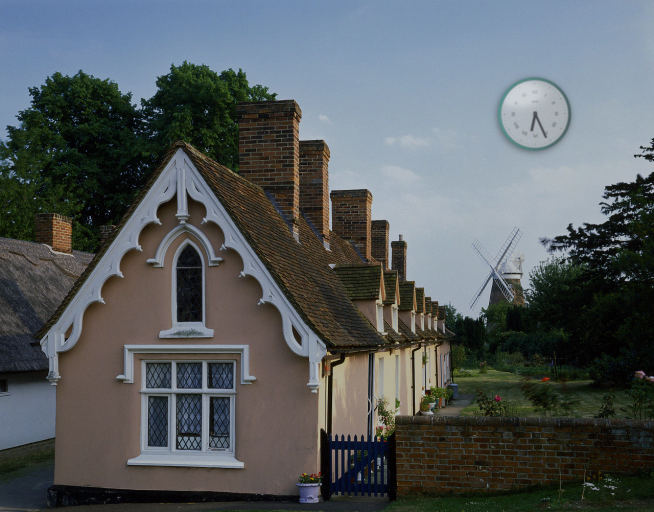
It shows {"hour": 6, "minute": 26}
